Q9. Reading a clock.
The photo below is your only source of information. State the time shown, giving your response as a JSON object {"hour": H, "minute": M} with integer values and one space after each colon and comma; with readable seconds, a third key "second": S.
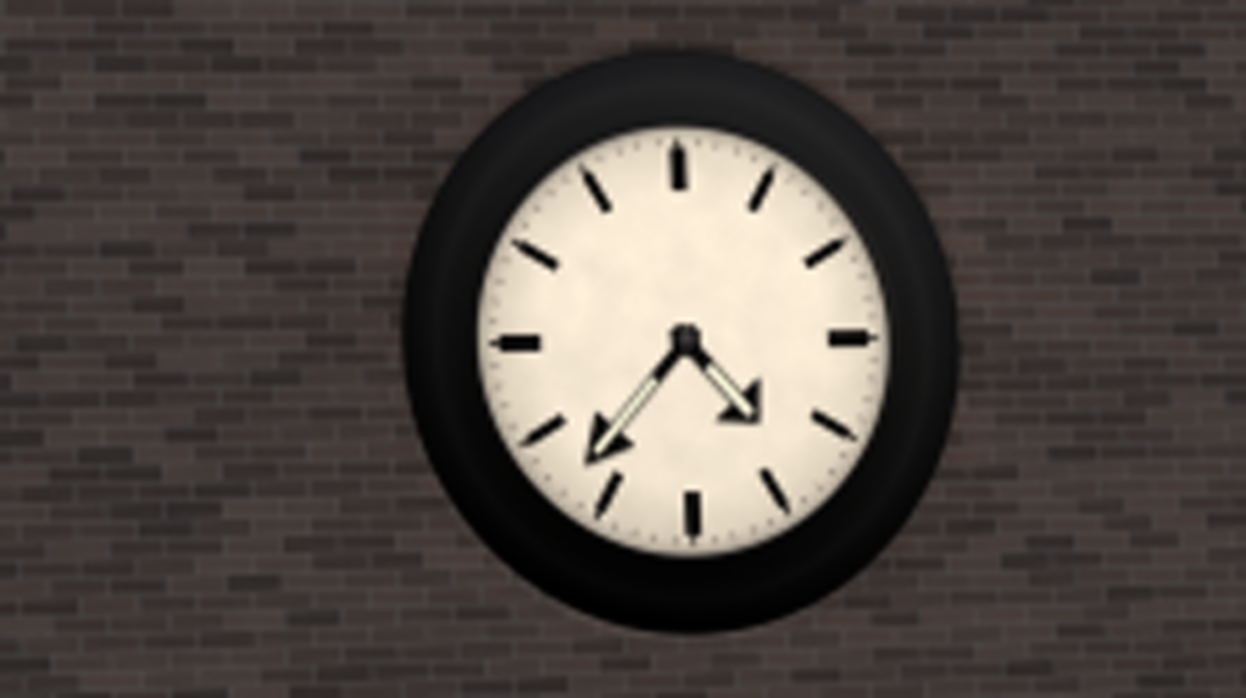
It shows {"hour": 4, "minute": 37}
